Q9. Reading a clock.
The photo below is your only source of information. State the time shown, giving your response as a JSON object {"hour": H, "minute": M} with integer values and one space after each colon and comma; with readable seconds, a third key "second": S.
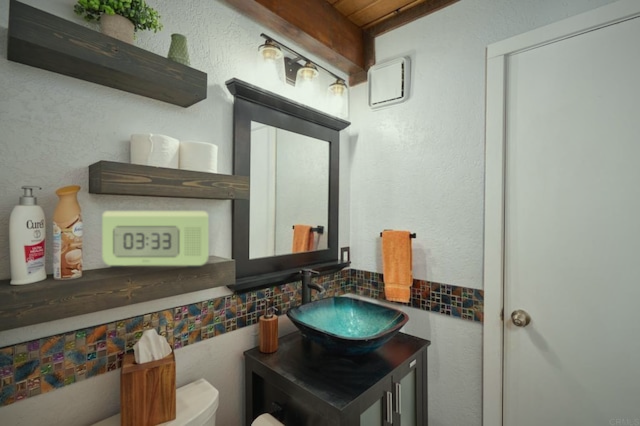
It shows {"hour": 3, "minute": 33}
